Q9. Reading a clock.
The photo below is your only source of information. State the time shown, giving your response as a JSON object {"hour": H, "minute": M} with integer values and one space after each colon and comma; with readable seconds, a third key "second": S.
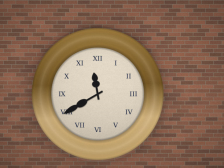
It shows {"hour": 11, "minute": 40}
